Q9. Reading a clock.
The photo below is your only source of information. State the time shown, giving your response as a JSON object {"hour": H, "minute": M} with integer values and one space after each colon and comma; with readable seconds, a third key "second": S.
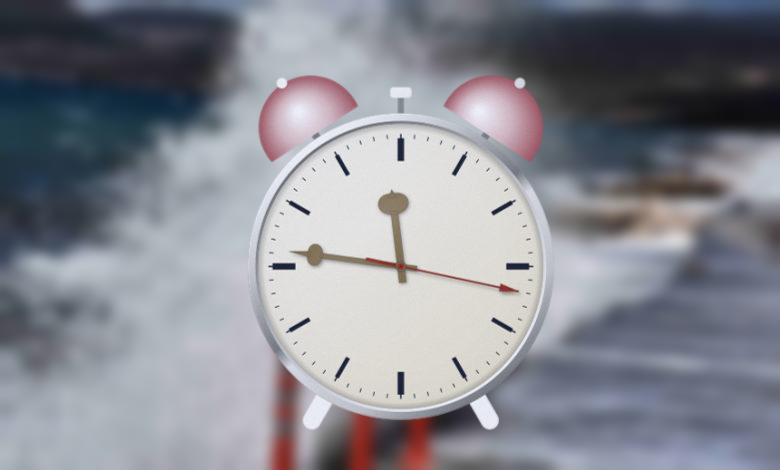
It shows {"hour": 11, "minute": 46, "second": 17}
